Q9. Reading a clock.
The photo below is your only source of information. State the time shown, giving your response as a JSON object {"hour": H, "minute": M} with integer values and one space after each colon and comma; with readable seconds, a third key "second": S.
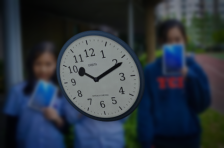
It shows {"hour": 10, "minute": 11}
